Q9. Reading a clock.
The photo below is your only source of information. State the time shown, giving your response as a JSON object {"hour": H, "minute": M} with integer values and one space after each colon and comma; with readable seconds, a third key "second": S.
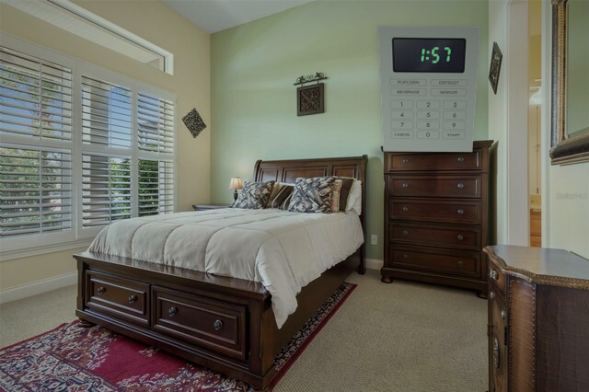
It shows {"hour": 1, "minute": 57}
